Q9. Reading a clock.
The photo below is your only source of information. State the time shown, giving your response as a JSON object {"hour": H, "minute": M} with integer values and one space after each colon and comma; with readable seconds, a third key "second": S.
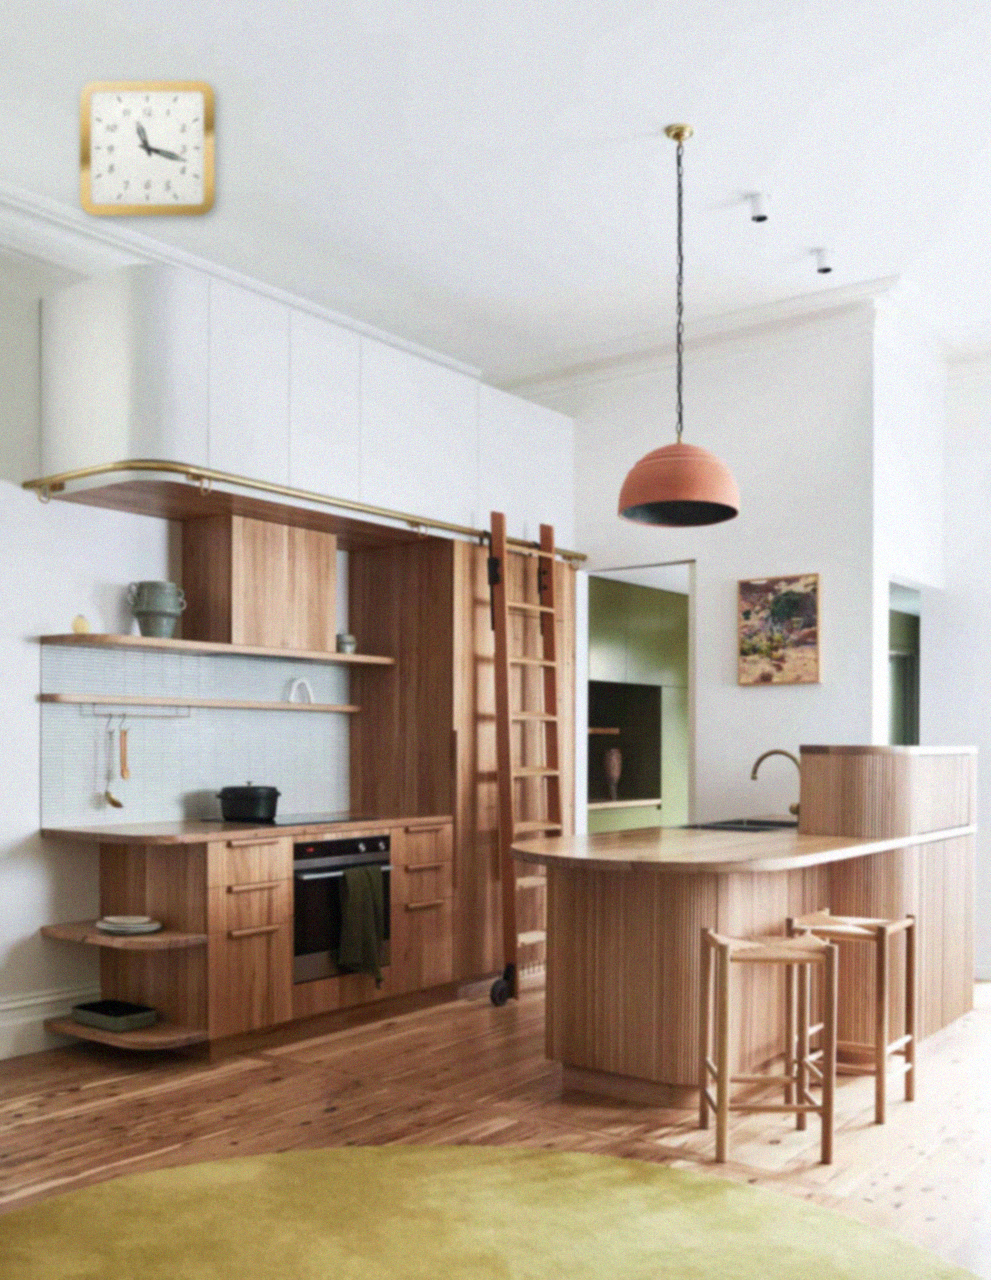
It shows {"hour": 11, "minute": 18}
